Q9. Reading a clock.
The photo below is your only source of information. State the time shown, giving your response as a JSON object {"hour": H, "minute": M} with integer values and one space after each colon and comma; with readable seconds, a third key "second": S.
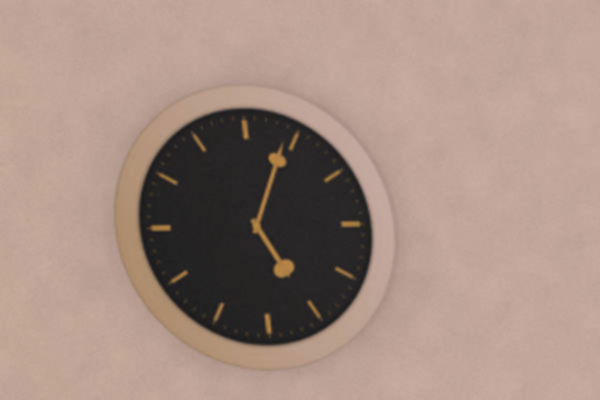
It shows {"hour": 5, "minute": 4}
